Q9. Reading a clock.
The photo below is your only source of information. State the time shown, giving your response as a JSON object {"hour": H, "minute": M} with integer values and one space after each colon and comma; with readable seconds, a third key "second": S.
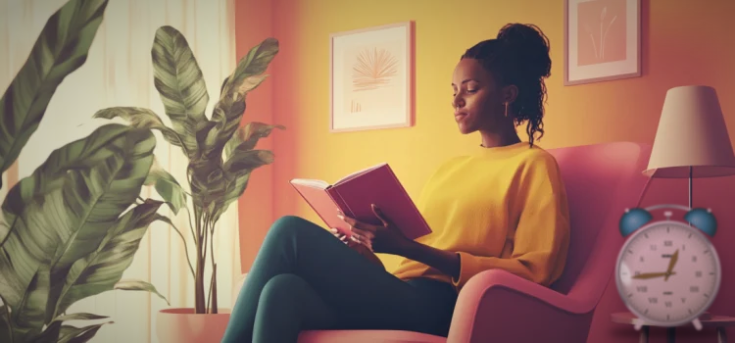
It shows {"hour": 12, "minute": 44}
